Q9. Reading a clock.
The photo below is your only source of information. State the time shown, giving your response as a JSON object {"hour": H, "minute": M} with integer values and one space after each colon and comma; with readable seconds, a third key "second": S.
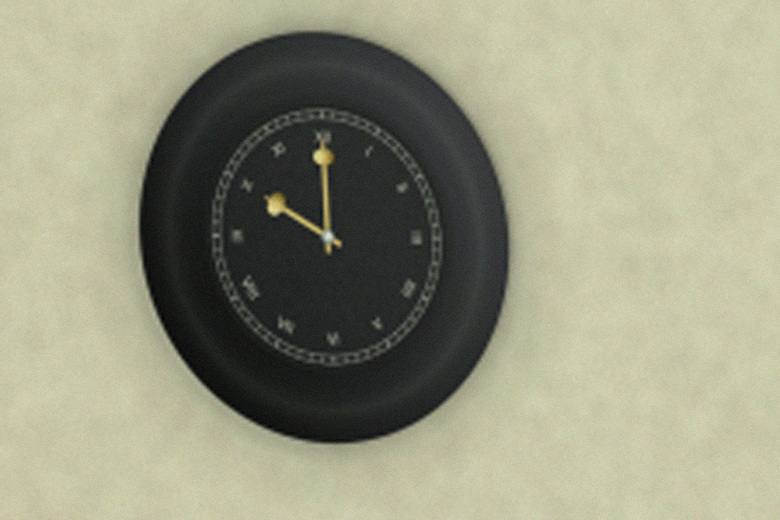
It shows {"hour": 10, "minute": 0}
